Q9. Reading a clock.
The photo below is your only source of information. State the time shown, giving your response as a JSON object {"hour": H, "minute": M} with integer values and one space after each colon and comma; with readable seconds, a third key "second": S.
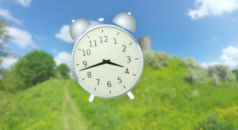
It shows {"hour": 3, "minute": 43}
